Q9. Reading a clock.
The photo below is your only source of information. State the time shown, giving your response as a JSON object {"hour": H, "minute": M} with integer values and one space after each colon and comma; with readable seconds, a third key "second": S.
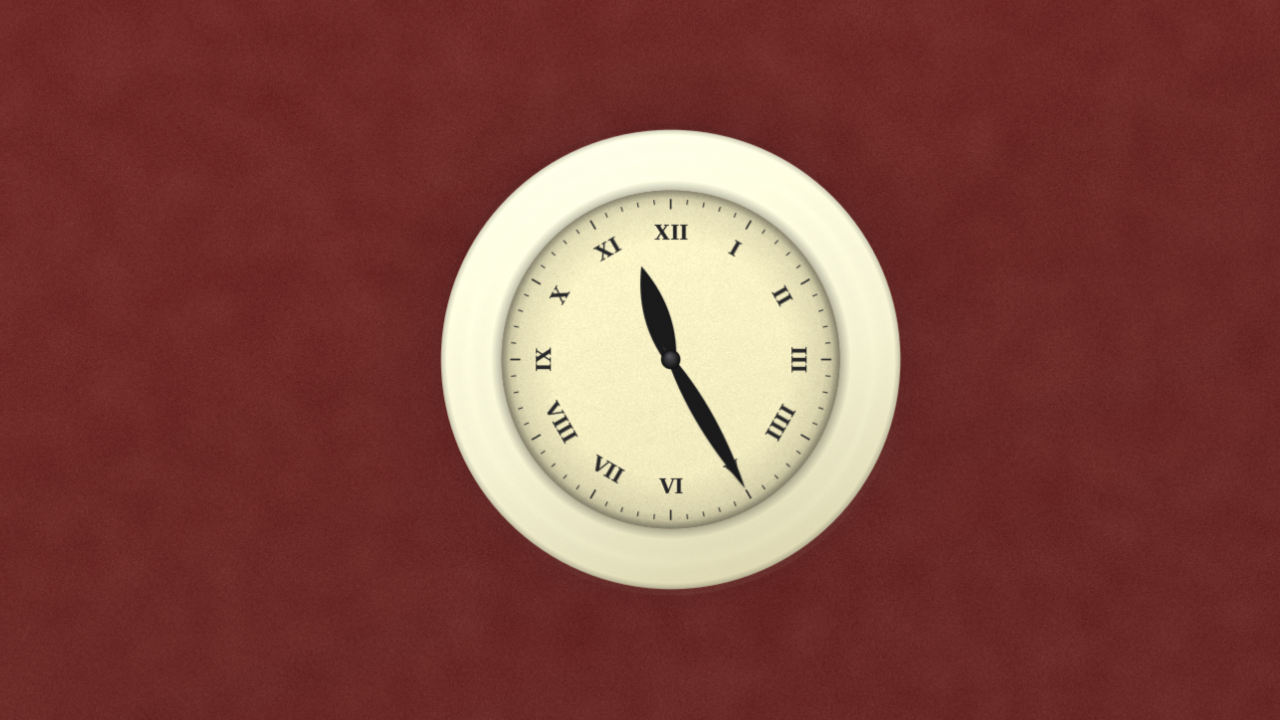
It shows {"hour": 11, "minute": 25}
